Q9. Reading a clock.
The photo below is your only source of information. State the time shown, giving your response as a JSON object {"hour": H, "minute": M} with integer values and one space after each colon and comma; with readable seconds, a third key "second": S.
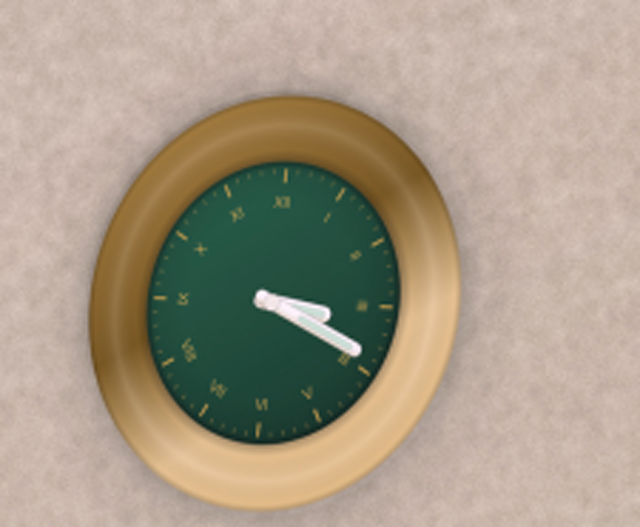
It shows {"hour": 3, "minute": 19}
